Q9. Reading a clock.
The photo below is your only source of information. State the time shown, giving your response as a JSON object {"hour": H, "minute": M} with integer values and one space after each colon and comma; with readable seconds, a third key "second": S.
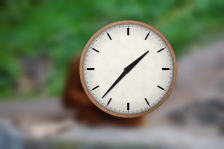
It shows {"hour": 1, "minute": 37}
